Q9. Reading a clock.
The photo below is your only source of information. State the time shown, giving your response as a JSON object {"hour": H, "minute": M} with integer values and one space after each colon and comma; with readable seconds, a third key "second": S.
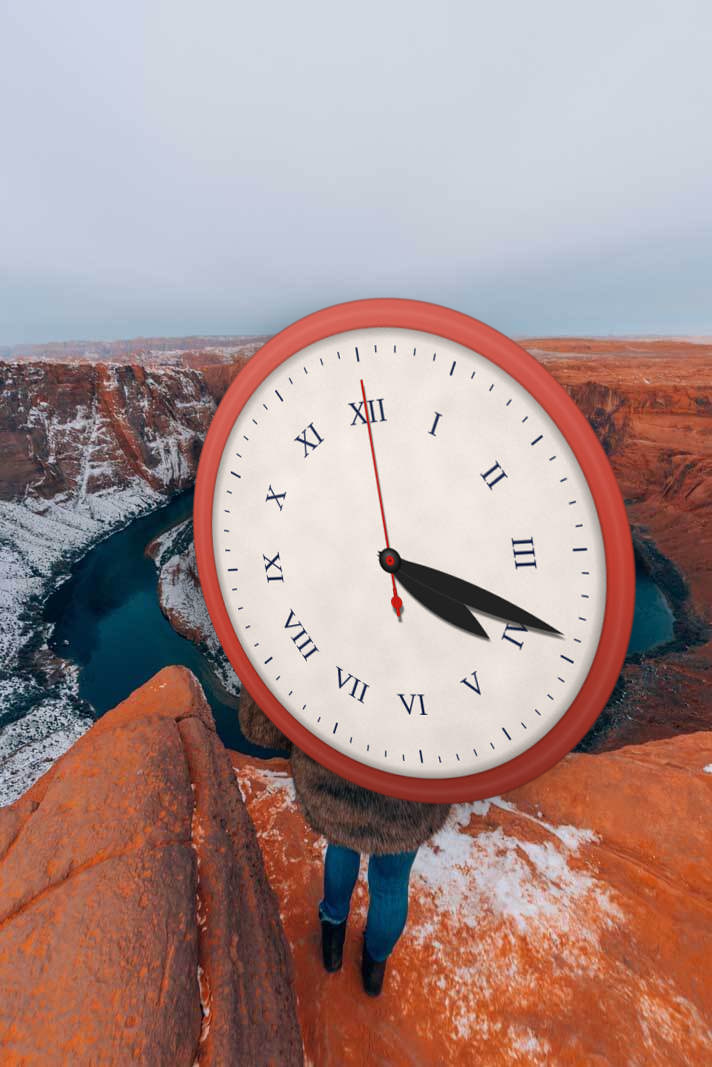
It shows {"hour": 4, "minute": 19, "second": 0}
